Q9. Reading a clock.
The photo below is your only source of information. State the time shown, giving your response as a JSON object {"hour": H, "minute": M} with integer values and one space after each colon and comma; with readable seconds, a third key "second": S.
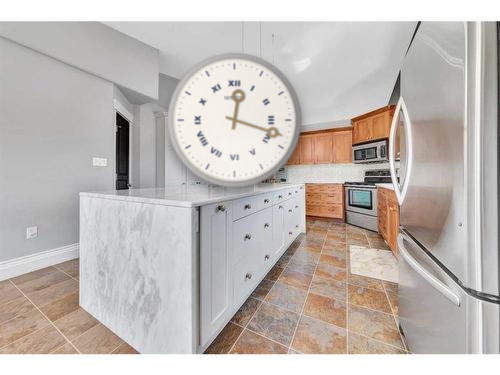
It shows {"hour": 12, "minute": 18}
